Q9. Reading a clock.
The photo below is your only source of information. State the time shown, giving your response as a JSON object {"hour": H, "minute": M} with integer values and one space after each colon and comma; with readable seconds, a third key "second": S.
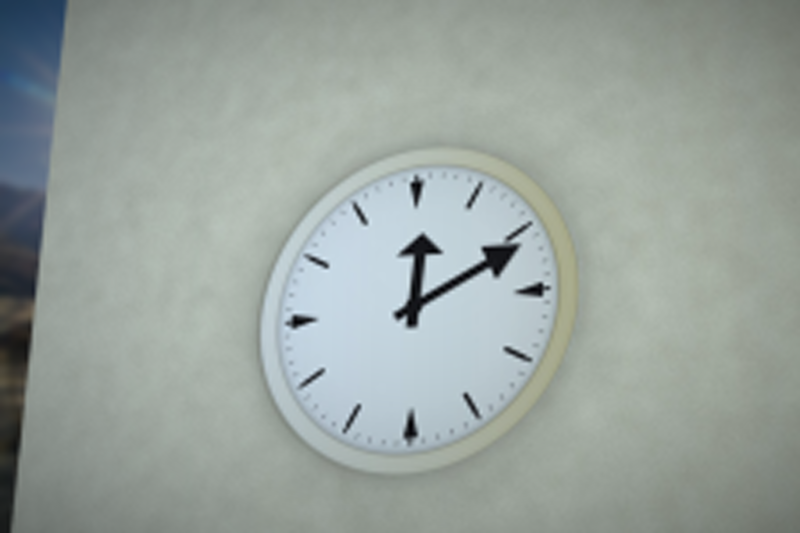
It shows {"hour": 12, "minute": 11}
